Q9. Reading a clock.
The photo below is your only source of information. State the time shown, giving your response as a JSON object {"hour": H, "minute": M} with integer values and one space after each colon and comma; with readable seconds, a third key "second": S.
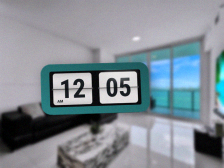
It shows {"hour": 12, "minute": 5}
